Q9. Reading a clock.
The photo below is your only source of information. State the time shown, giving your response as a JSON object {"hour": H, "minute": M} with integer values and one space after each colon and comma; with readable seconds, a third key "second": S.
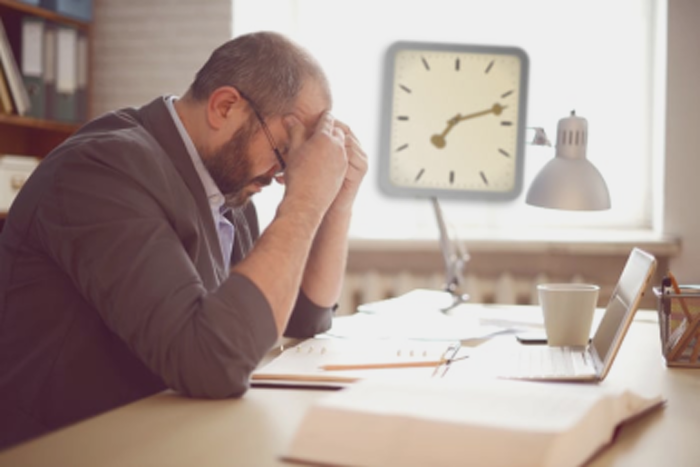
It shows {"hour": 7, "minute": 12}
